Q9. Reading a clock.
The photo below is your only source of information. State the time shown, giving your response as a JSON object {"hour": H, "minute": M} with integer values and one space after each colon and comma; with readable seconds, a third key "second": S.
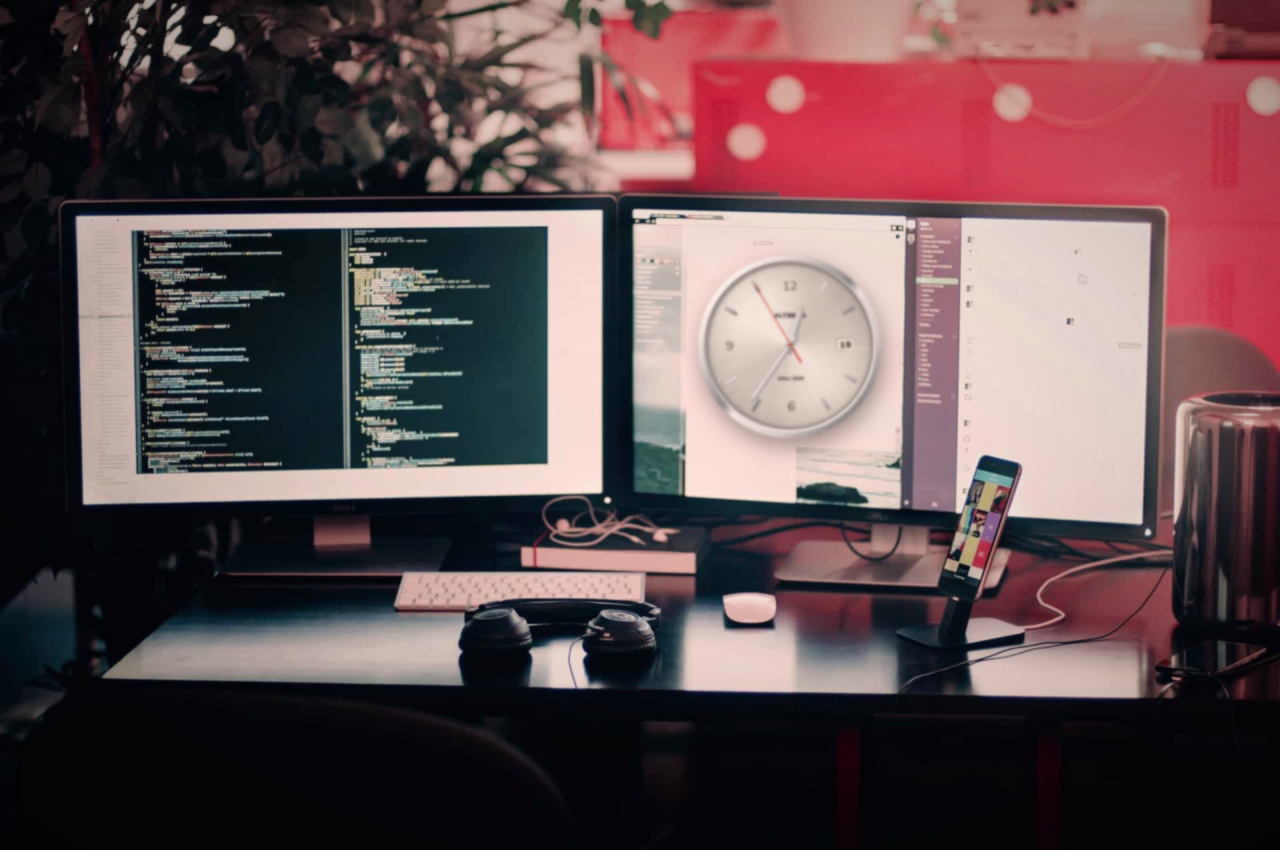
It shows {"hour": 12, "minute": 35, "second": 55}
